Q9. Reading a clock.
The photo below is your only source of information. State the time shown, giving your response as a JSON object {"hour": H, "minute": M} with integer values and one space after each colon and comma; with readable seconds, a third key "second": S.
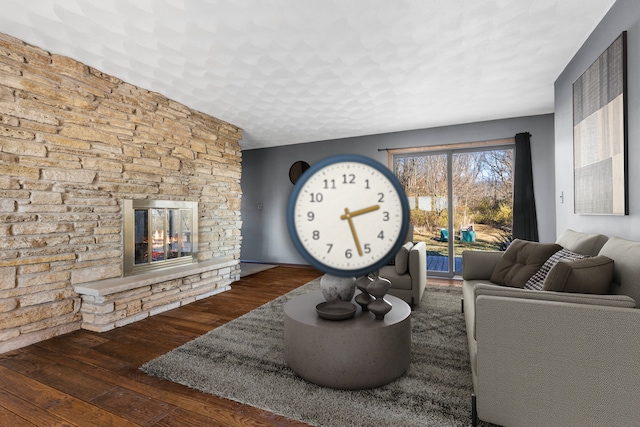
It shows {"hour": 2, "minute": 27}
